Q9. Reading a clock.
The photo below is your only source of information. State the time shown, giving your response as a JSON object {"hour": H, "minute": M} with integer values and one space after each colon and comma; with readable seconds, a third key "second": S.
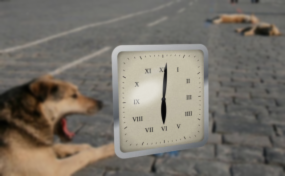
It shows {"hour": 6, "minute": 1}
